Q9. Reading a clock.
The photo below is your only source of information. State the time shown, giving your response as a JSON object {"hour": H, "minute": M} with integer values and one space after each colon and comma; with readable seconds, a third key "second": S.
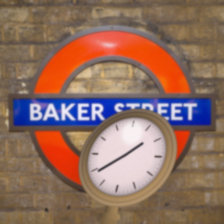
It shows {"hour": 1, "minute": 39}
